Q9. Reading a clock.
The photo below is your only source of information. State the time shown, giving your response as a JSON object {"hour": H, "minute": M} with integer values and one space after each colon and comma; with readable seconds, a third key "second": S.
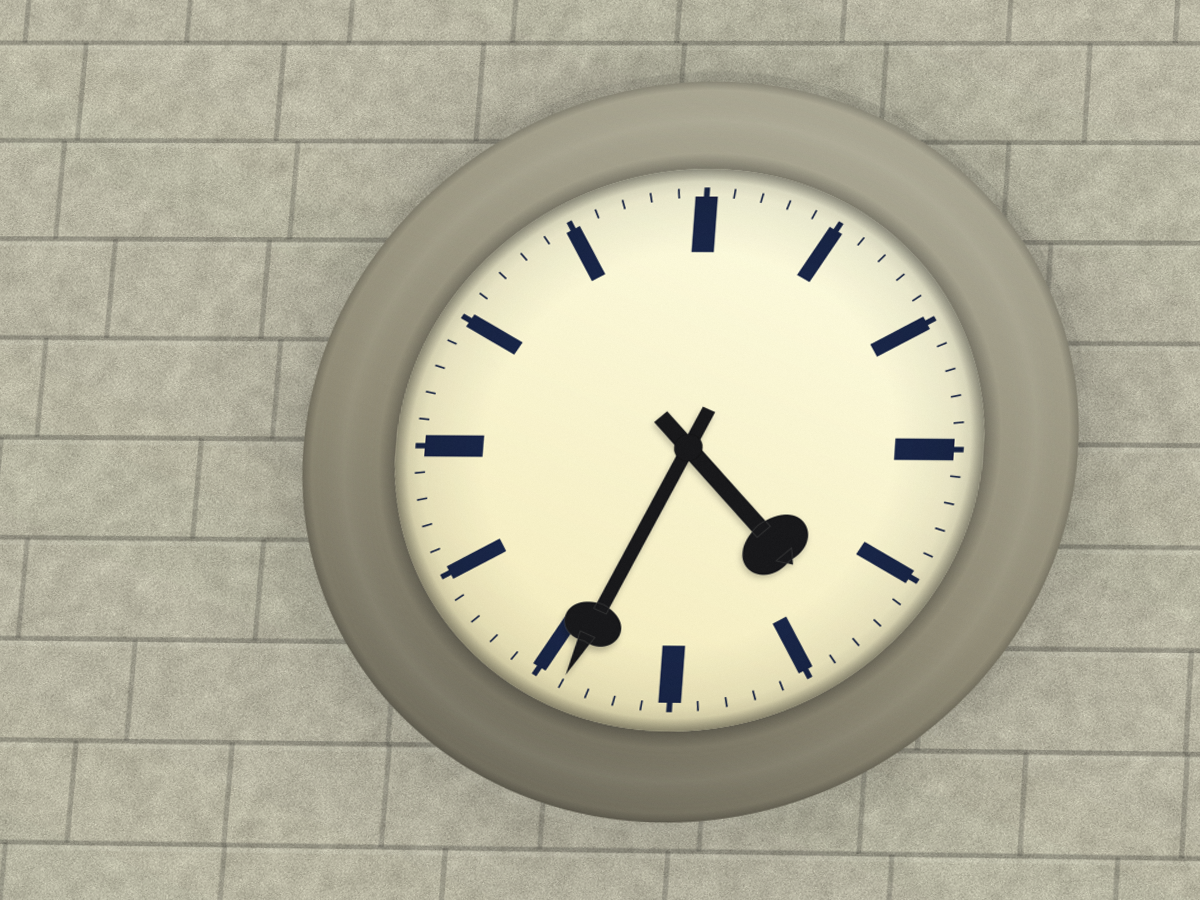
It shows {"hour": 4, "minute": 34}
